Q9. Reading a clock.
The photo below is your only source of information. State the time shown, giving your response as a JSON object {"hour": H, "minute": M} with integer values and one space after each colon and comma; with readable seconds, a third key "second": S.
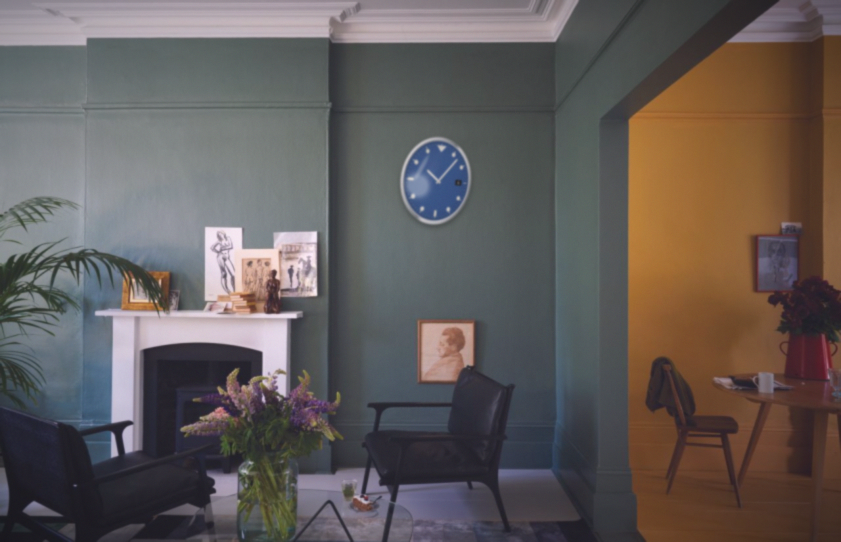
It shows {"hour": 10, "minute": 7}
